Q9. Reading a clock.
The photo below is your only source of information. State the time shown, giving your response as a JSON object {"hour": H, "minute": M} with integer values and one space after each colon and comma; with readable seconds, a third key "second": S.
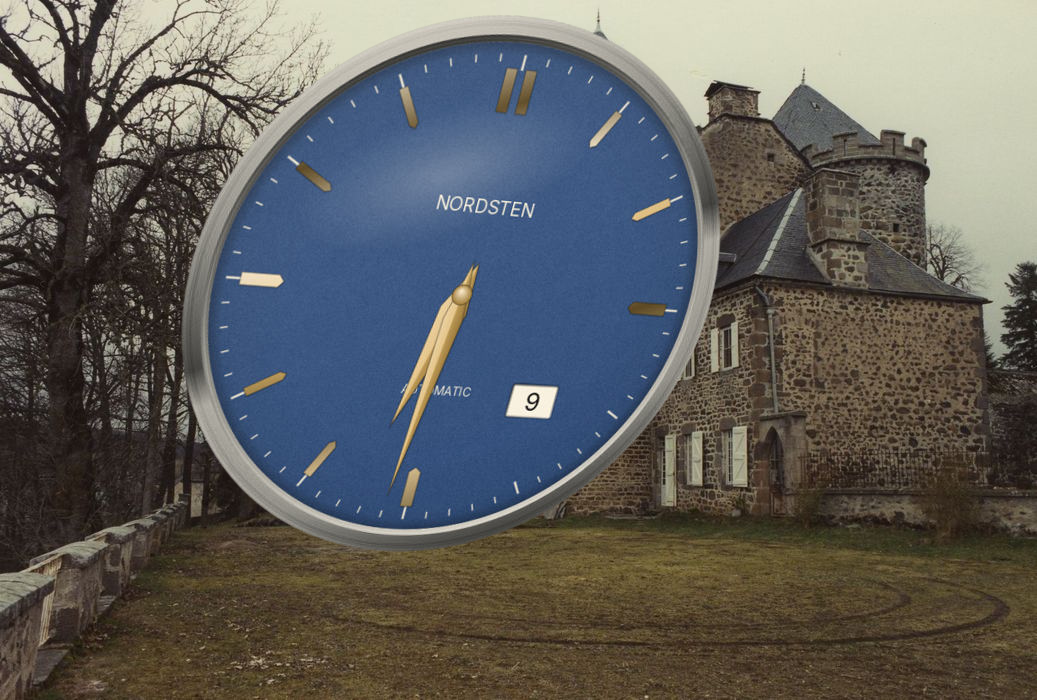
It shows {"hour": 6, "minute": 31}
